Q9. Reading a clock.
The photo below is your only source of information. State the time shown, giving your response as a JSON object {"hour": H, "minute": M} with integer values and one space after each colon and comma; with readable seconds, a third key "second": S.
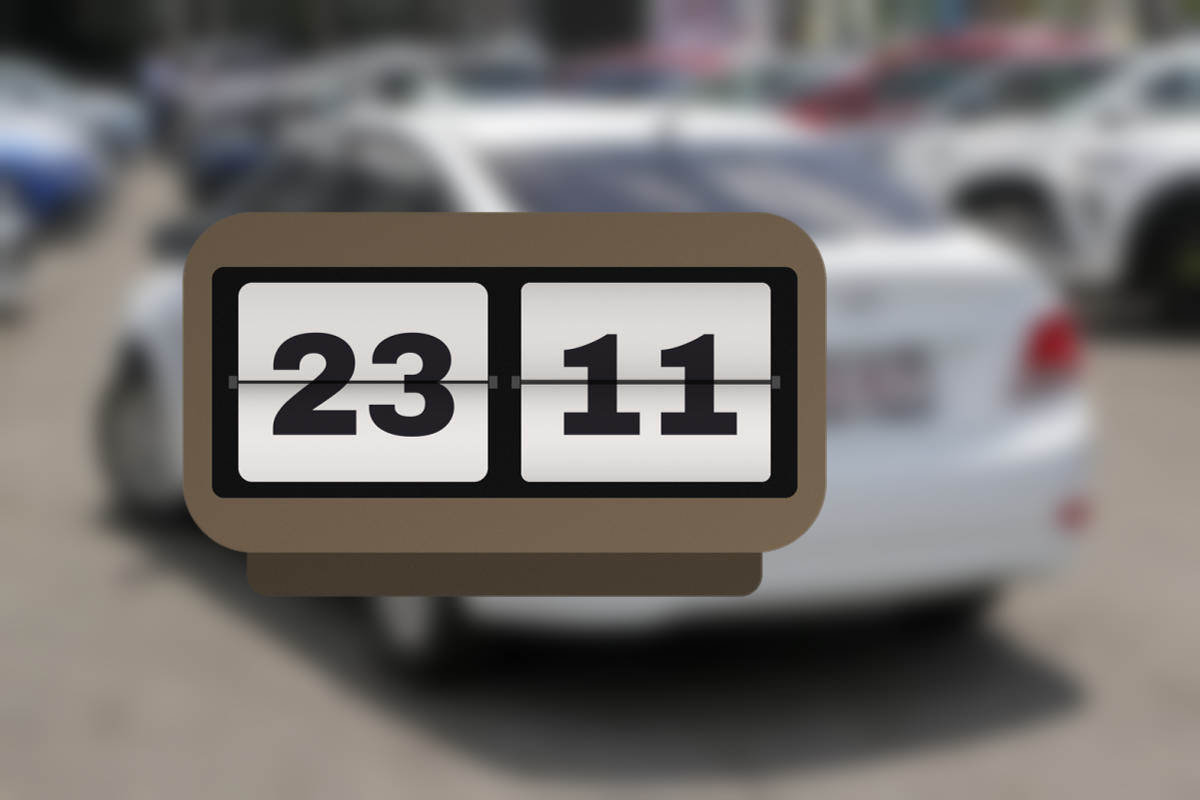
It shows {"hour": 23, "minute": 11}
